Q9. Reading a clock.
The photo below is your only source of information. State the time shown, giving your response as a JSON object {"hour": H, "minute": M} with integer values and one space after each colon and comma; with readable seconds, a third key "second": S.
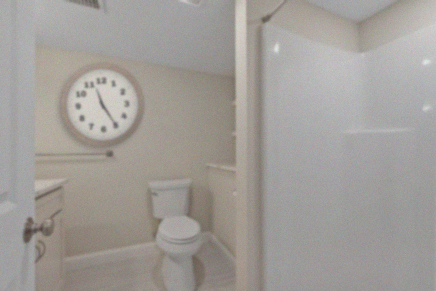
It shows {"hour": 11, "minute": 25}
